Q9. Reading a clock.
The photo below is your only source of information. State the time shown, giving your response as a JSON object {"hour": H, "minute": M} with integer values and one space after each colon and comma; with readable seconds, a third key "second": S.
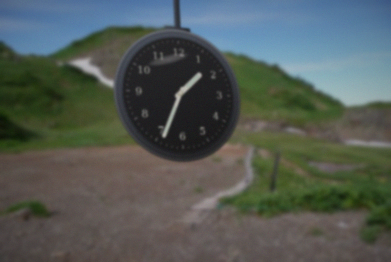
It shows {"hour": 1, "minute": 34}
